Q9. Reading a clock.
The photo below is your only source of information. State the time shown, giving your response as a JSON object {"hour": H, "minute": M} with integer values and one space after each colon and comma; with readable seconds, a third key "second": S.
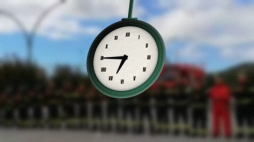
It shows {"hour": 6, "minute": 45}
